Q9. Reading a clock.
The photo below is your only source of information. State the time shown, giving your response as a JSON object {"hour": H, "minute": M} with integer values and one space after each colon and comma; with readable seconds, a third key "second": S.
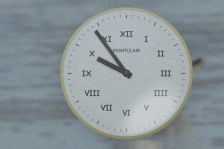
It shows {"hour": 9, "minute": 54}
